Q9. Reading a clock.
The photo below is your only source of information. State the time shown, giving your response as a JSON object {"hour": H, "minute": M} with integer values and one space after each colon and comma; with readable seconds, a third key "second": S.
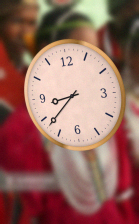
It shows {"hour": 8, "minute": 38}
